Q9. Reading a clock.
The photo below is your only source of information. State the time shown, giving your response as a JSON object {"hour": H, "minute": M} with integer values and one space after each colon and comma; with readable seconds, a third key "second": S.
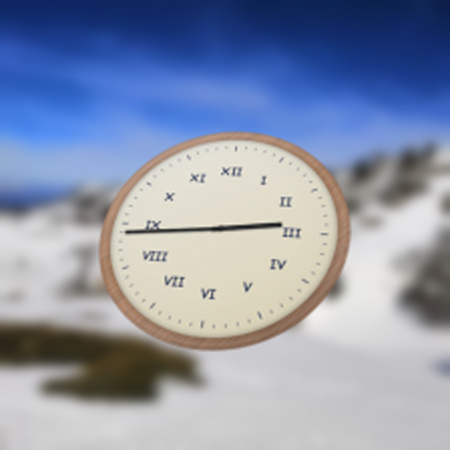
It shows {"hour": 2, "minute": 44}
